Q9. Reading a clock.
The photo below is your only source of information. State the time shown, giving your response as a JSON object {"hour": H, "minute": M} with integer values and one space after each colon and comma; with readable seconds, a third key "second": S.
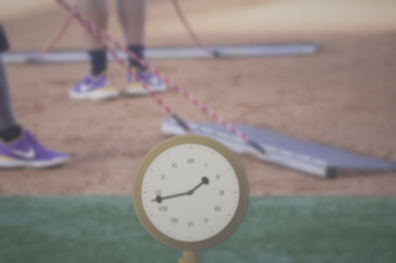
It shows {"hour": 1, "minute": 43}
